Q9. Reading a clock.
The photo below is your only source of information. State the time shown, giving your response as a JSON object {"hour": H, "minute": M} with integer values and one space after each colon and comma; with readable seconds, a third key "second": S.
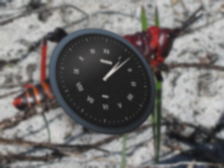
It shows {"hour": 1, "minute": 7}
